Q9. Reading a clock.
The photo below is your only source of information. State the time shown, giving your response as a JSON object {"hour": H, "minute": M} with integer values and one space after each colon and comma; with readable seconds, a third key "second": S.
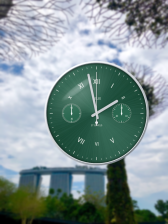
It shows {"hour": 1, "minute": 58}
